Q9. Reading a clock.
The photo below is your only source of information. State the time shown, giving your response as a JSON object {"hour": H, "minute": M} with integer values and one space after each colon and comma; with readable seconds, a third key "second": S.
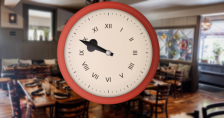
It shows {"hour": 9, "minute": 49}
